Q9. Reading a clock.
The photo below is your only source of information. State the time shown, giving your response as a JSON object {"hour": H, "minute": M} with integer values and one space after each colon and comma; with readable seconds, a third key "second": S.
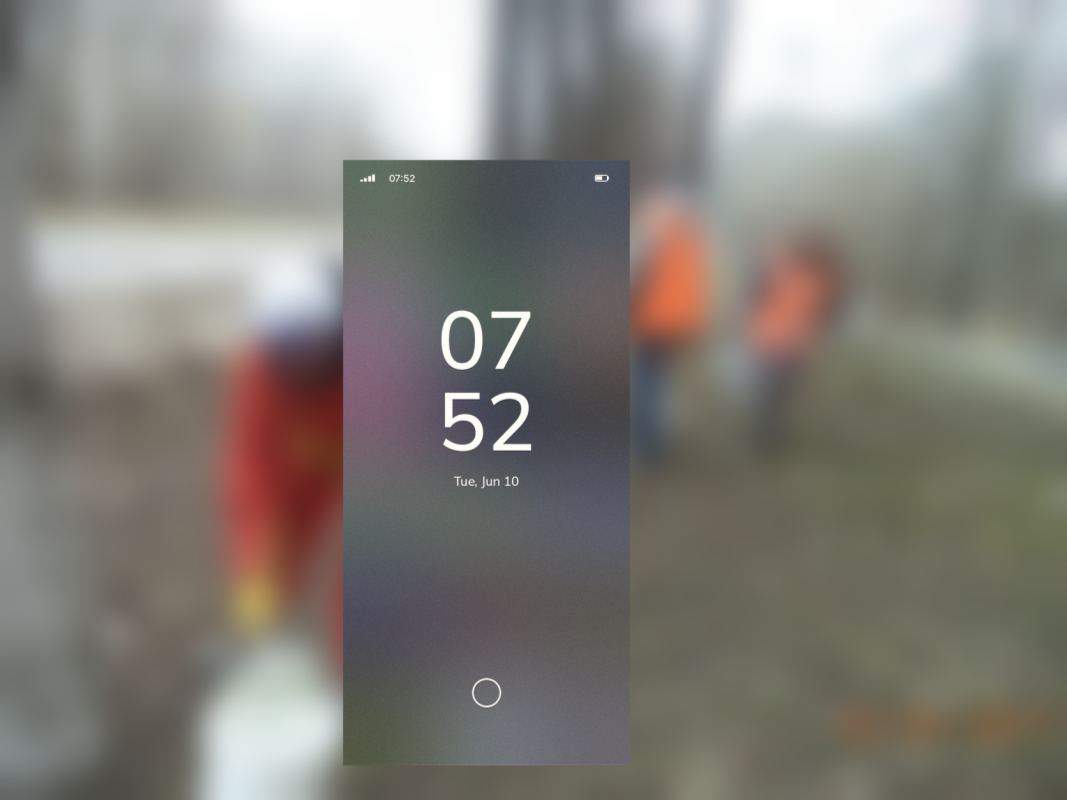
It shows {"hour": 7, "minute": 52}
